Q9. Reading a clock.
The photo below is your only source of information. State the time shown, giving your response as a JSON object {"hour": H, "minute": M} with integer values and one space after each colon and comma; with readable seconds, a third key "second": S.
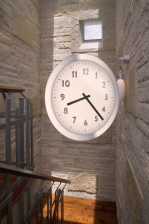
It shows {"hour": 8, "minute": 23}
